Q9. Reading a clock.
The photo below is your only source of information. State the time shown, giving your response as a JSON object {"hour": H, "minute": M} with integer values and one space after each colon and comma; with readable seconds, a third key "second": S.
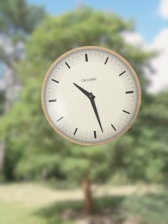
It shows {"hour": 10, "minute": 28}
